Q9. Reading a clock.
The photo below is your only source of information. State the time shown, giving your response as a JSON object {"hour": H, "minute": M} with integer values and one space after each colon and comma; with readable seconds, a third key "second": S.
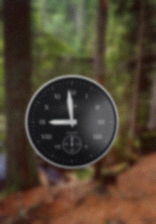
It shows {"hour": 8, "minute": 59}
